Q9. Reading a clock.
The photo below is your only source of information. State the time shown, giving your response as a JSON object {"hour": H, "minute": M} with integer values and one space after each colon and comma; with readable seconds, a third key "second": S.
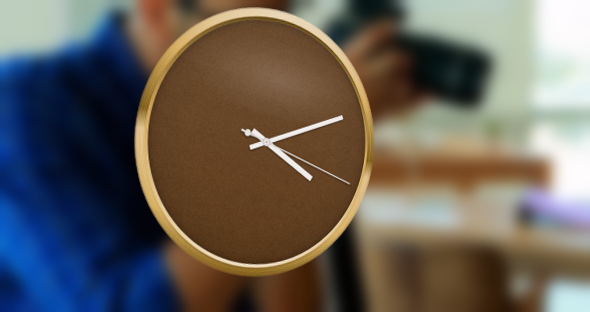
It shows {"hour": 4, "minute": 12, "second": 19}
